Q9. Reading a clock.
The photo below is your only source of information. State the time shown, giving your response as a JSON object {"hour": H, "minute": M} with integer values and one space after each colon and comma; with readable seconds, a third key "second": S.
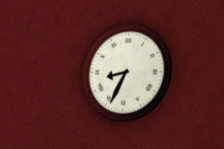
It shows {"hour": 8, "minute": 34}
